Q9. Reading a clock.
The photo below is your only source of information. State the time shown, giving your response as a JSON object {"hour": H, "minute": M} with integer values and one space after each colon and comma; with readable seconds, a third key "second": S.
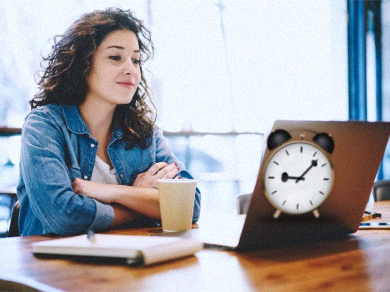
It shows {"hour": 9, "minute": 7}
